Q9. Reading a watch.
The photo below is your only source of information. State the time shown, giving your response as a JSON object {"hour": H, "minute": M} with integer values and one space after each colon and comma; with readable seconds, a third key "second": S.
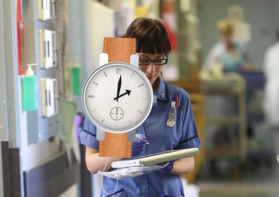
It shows {"hour": 2, "minute": 1}
